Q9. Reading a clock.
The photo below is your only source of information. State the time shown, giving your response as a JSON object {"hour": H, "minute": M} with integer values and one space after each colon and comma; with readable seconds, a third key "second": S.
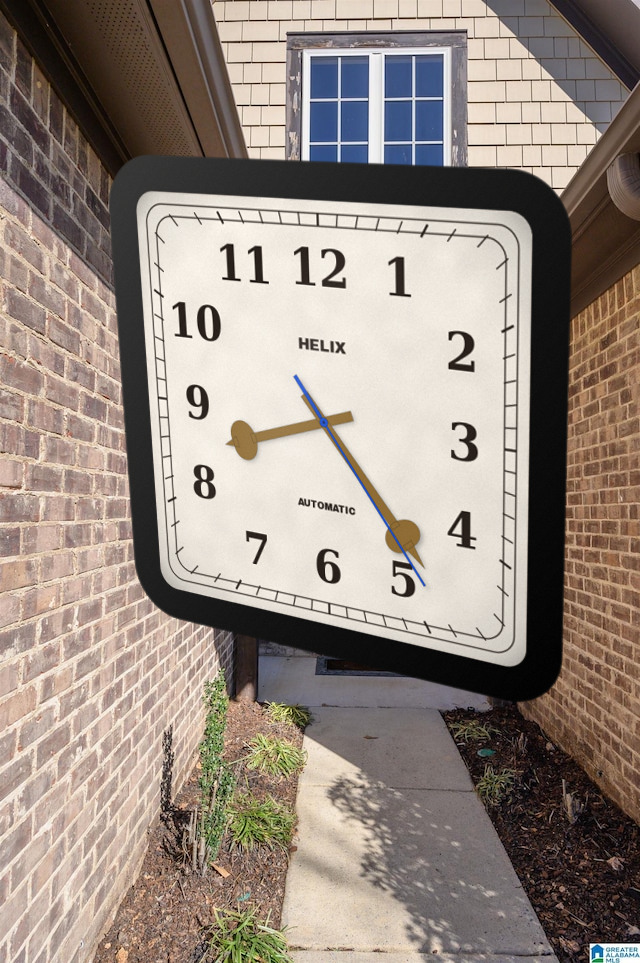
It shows {"hour": 8, "minute": 23, "second": 24}
